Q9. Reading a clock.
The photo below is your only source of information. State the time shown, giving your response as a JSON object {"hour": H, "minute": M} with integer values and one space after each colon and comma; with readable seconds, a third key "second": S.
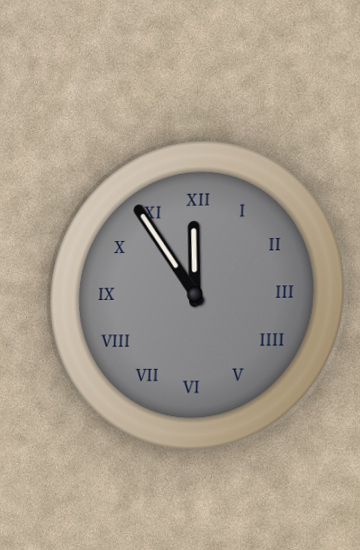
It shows {"hour": 11, "minute": 54}
